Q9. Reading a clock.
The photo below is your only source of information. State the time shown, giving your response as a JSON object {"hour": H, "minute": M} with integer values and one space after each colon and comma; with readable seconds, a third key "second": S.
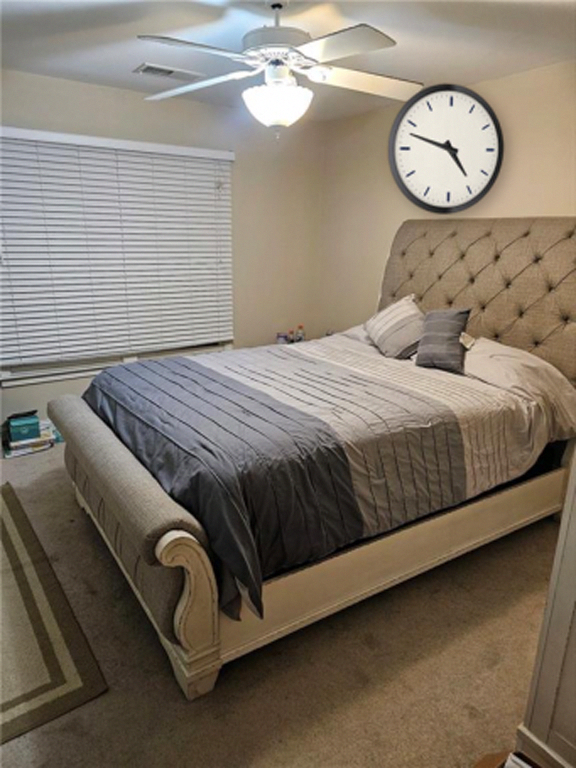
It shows {"hour": 4, "minute": 48}
